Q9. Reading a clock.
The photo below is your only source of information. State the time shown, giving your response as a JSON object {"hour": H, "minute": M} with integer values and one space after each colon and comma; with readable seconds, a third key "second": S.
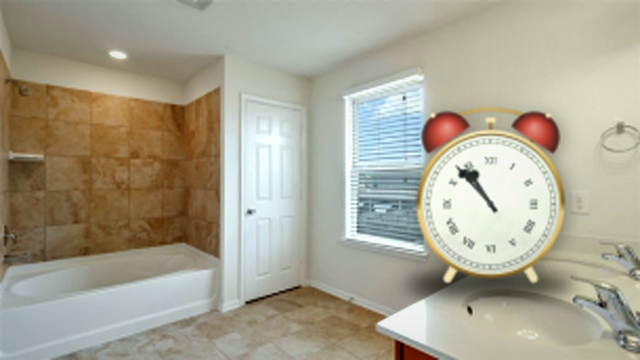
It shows {"hour": 10, "minute": 53}
